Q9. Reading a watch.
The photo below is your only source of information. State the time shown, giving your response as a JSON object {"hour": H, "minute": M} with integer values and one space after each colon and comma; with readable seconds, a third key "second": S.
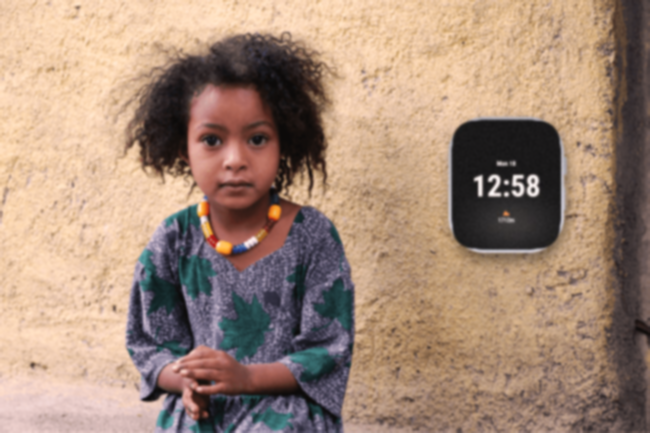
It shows {"hour": 12, "minute": 58}
